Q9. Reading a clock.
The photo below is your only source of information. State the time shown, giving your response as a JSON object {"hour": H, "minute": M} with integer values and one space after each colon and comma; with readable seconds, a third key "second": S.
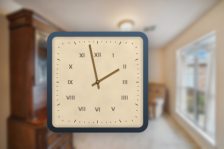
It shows {"hour": 1, "minute": 58}
